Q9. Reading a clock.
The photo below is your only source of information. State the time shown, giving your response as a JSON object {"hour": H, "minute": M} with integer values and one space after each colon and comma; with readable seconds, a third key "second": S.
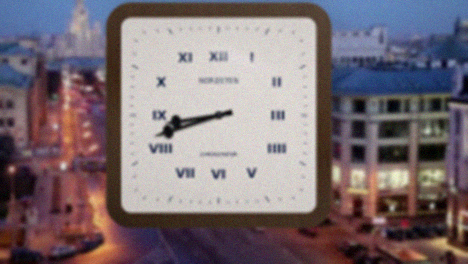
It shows {"hour": 8, "minute": 42}
